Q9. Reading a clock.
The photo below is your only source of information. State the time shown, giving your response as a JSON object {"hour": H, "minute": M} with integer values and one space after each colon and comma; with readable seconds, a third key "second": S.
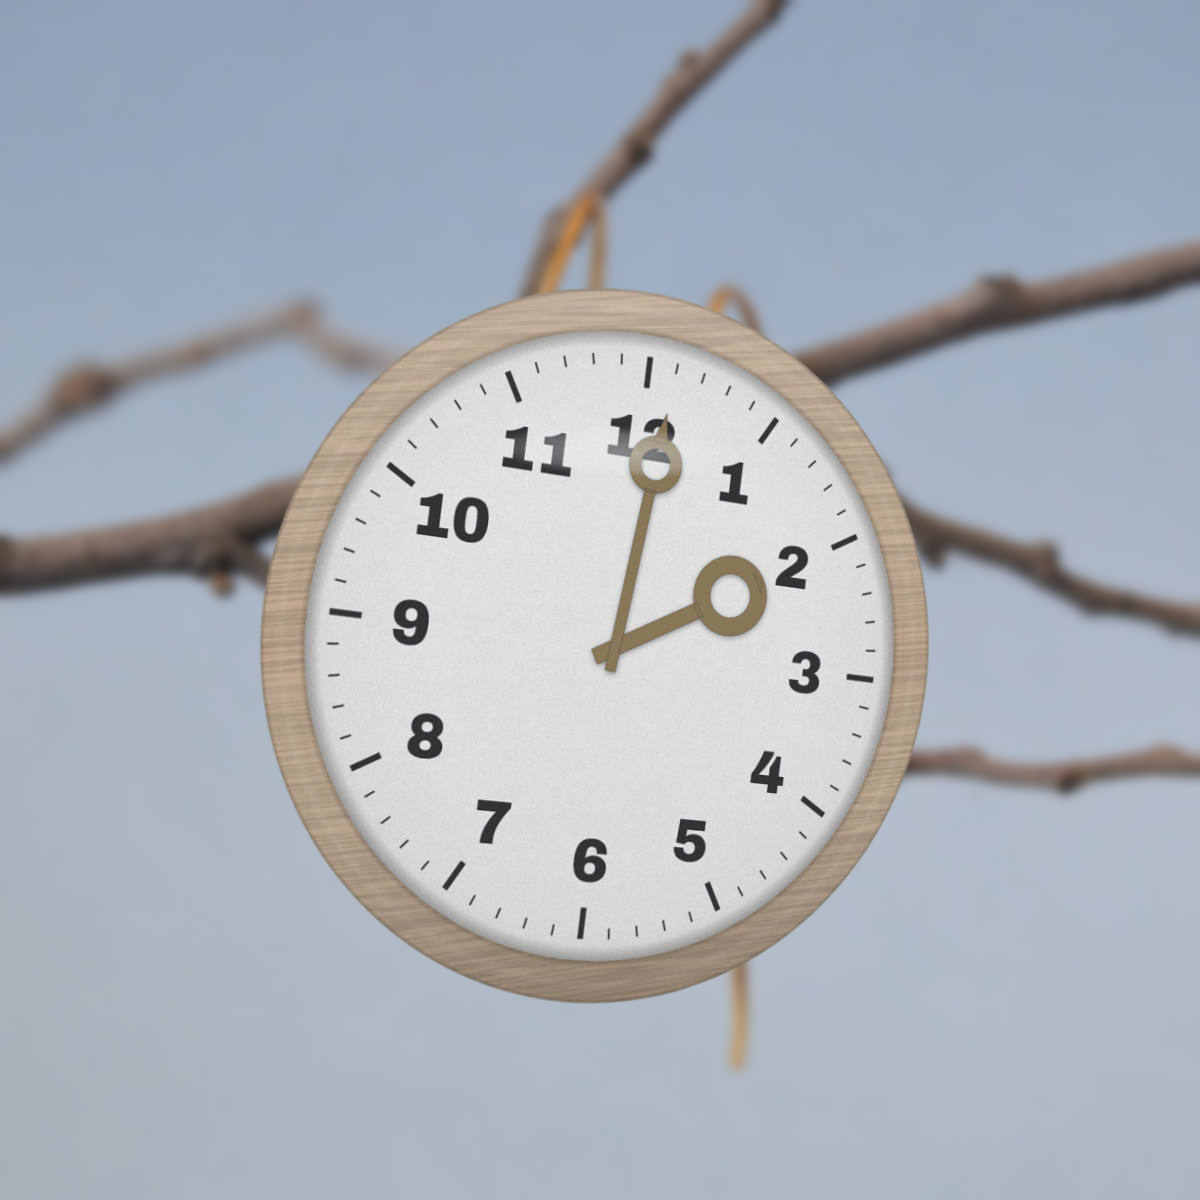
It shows {"hour": 2, "minute": 1}
